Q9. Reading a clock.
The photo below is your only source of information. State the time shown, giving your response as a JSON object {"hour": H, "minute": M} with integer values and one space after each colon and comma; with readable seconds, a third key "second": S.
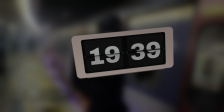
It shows {"hour": 19, "minute": 39}
